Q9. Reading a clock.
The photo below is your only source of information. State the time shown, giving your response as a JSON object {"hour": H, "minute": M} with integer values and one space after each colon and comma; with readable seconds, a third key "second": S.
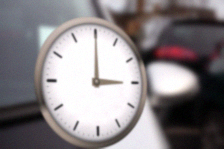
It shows {"hour": 3, "minute": 0}
